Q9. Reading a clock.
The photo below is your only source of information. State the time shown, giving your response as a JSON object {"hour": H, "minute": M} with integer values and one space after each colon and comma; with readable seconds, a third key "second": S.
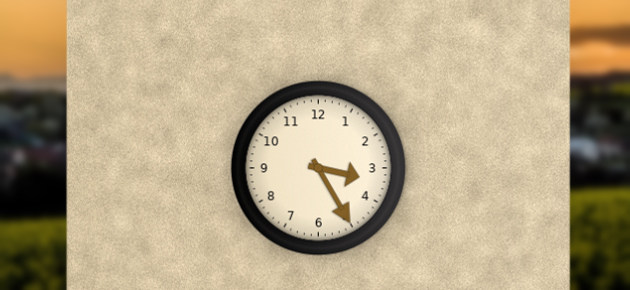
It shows {"hour": 3, "minute": 25}
